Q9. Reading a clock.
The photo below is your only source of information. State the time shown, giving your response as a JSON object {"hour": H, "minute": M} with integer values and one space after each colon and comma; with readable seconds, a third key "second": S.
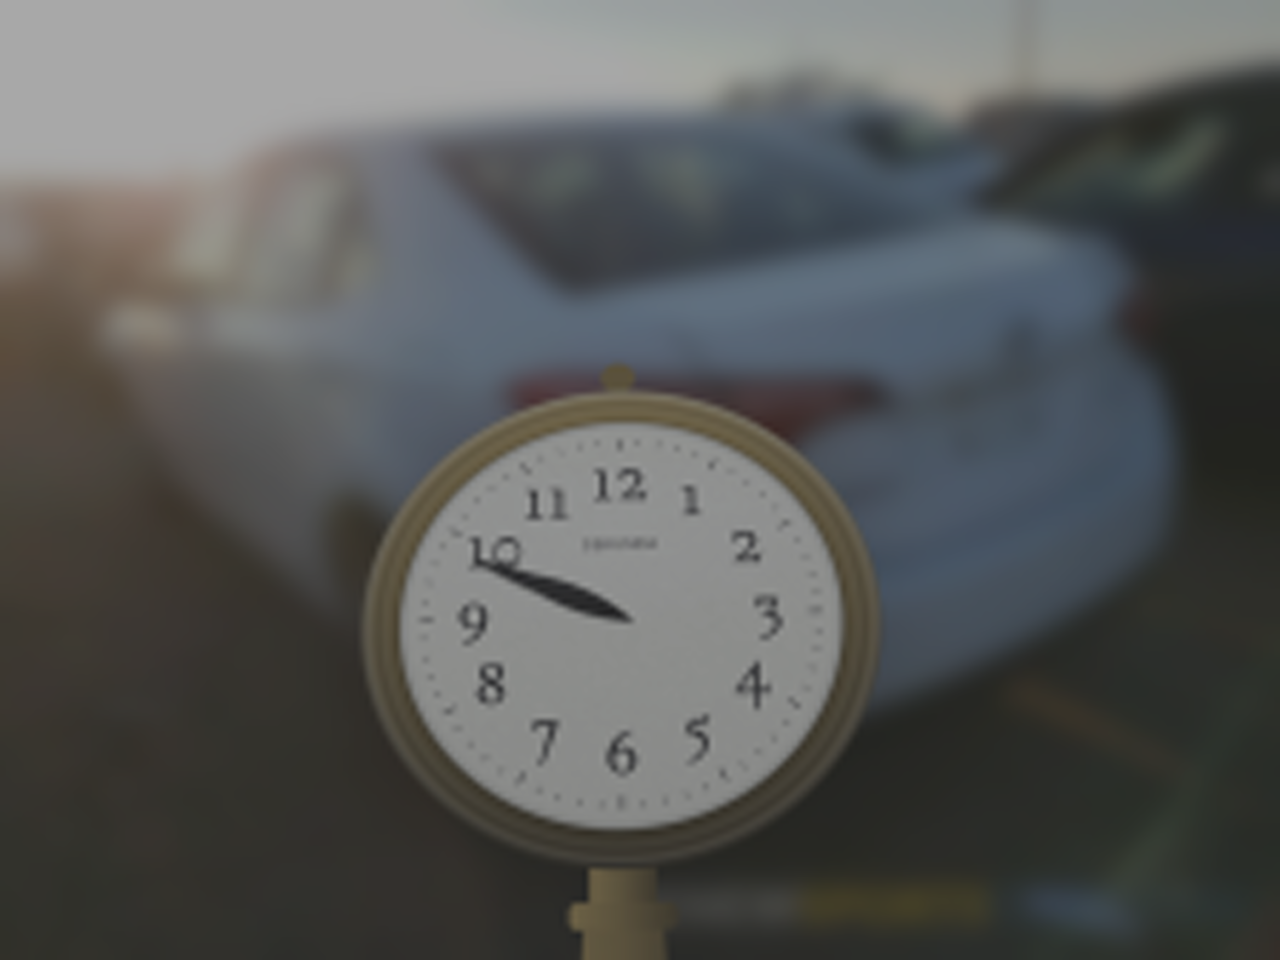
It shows {"hour": 9, "minute": 49}
